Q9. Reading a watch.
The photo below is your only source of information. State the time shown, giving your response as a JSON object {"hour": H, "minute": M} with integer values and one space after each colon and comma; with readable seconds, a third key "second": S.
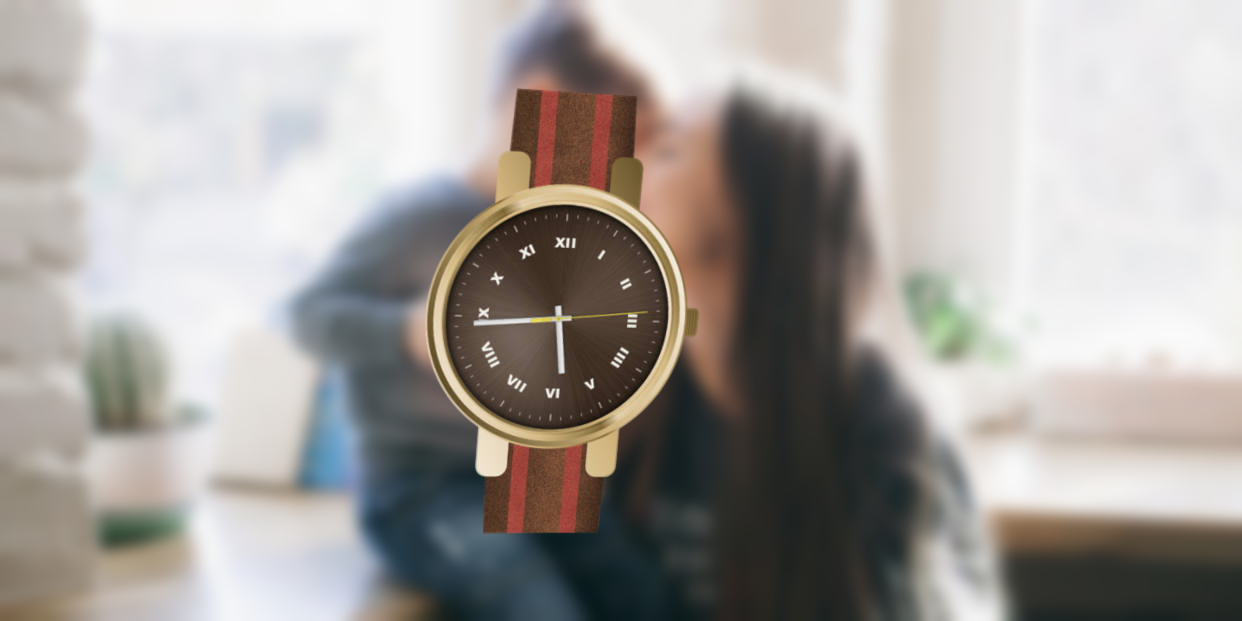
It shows {"hour": 5, "minute": 44, "second": 14}
